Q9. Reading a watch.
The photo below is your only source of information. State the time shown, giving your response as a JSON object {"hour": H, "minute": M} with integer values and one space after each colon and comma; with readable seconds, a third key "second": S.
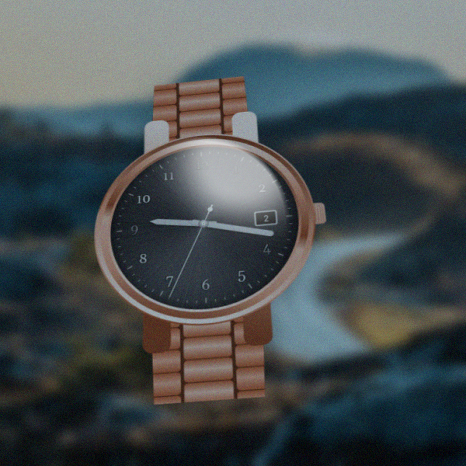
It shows {"hour": 9, "minute": 17, "second": 34}
